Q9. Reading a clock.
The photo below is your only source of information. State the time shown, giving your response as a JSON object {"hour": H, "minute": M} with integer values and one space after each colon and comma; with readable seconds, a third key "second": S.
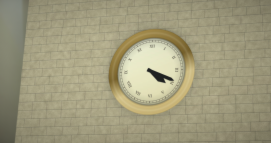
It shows {"hour": 4, "minute": 19}
